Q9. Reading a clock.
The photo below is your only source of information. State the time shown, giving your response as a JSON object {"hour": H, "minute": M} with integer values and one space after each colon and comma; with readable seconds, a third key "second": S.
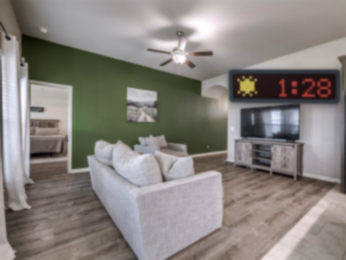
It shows {"hour": 1, "minute": 28}
